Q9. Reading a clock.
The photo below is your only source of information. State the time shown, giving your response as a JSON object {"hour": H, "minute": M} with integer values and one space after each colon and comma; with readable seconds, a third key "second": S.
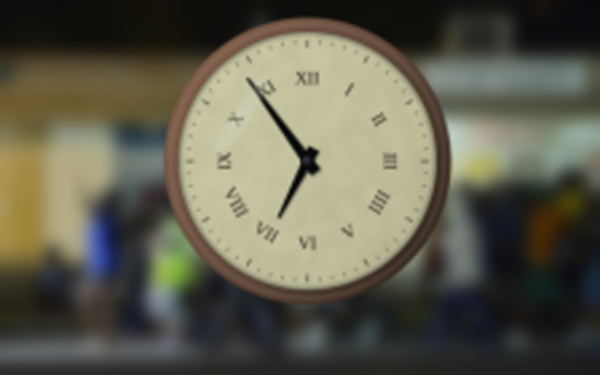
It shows {"hour": 6, "minute": 54}
